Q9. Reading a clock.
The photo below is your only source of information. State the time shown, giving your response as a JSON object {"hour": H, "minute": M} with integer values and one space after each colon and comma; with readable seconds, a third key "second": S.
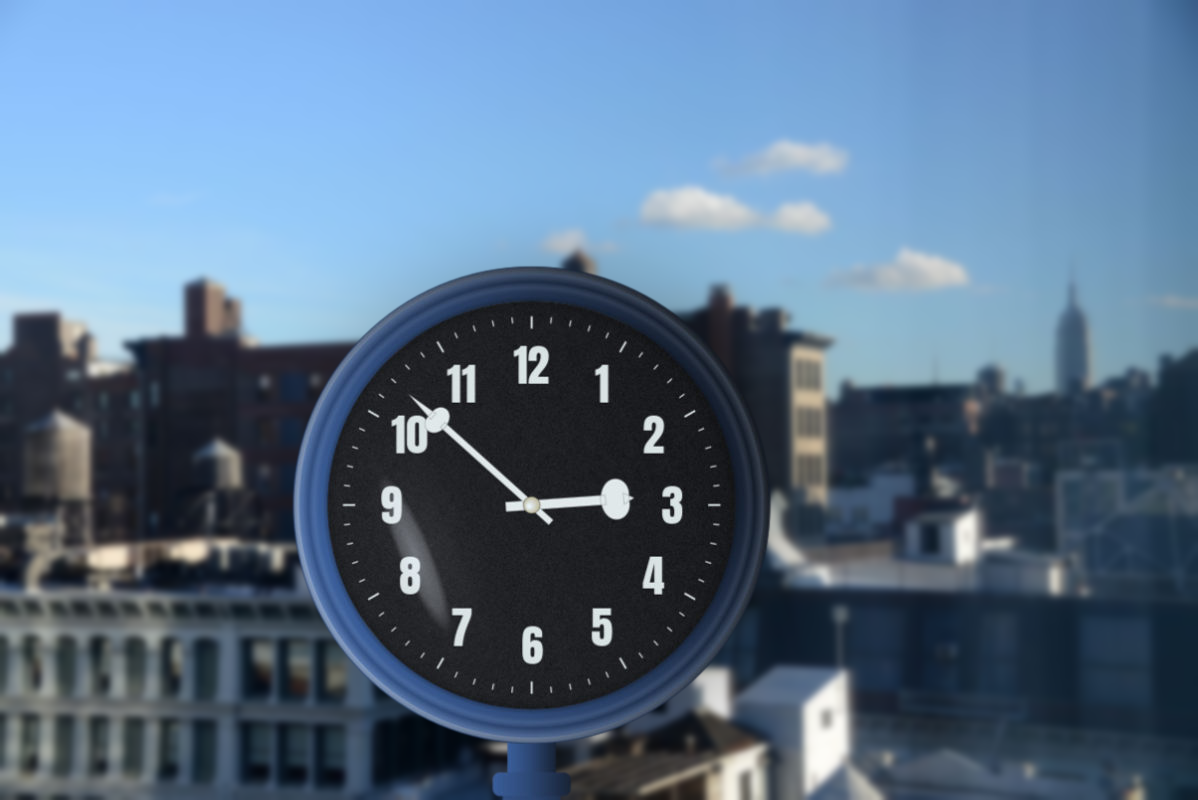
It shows {"hour": 2, "minute": 52}
